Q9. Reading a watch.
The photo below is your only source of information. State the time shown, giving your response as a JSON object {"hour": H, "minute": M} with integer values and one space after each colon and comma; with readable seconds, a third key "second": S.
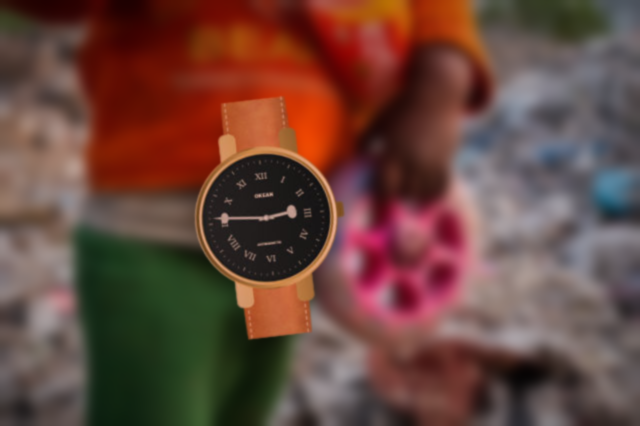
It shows {"hour": 2, "minute": 46}
